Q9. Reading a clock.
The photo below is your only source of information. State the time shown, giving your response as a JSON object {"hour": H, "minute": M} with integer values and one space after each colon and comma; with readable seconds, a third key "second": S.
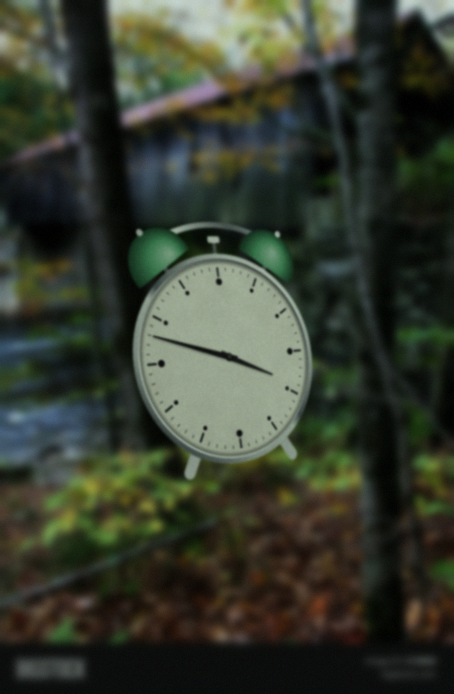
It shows {"hour": 3, "minute": 48}
